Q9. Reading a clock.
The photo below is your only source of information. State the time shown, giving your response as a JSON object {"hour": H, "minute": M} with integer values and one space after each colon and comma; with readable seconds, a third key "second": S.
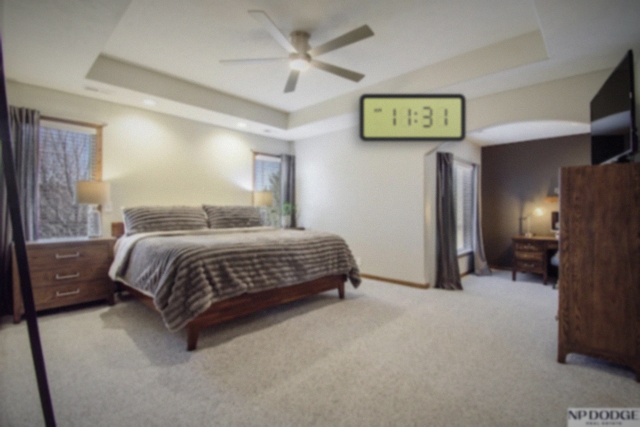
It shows {"hour": 11, "minute": 31}
